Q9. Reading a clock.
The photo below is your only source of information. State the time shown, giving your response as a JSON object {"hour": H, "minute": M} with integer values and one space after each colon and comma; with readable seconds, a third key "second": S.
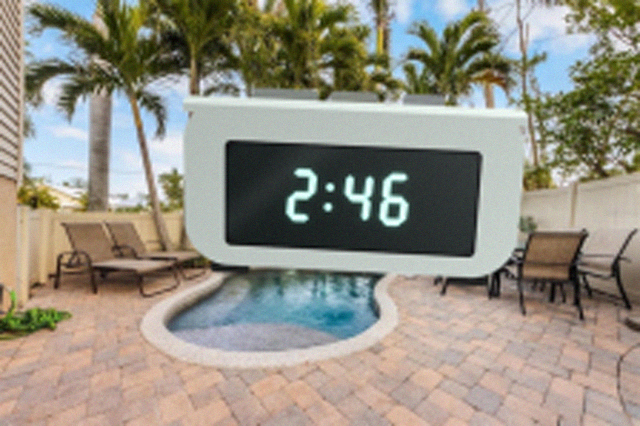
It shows {"hour": 2, "minute": 46}
